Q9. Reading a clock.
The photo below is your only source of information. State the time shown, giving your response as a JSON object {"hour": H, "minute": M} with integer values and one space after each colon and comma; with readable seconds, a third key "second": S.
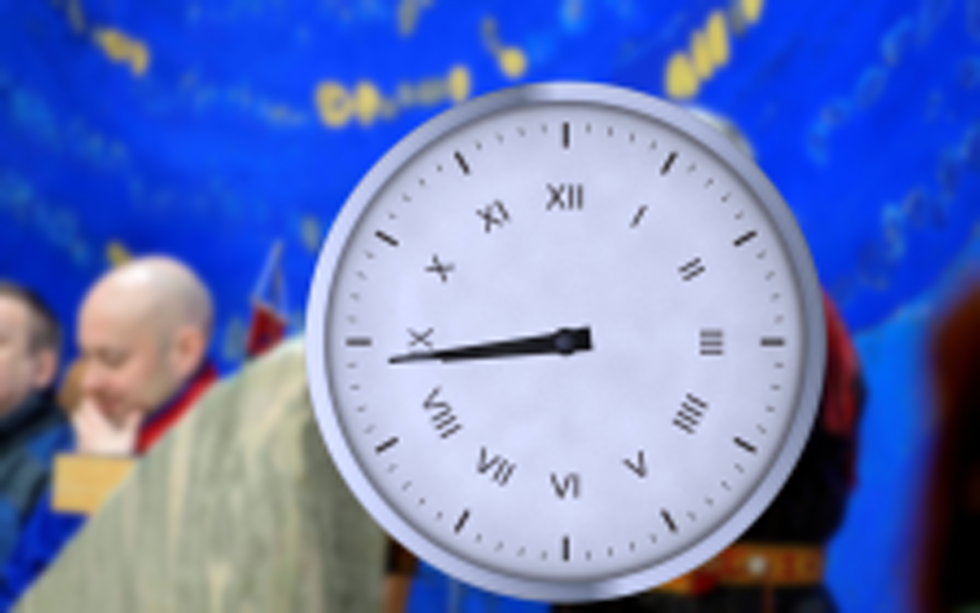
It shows {"hour": 8, "minute": 44}
